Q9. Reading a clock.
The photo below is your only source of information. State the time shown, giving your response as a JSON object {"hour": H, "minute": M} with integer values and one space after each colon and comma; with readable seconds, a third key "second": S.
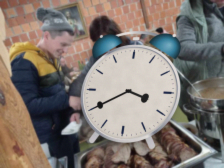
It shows {"hour": 3, "minute": 40}
